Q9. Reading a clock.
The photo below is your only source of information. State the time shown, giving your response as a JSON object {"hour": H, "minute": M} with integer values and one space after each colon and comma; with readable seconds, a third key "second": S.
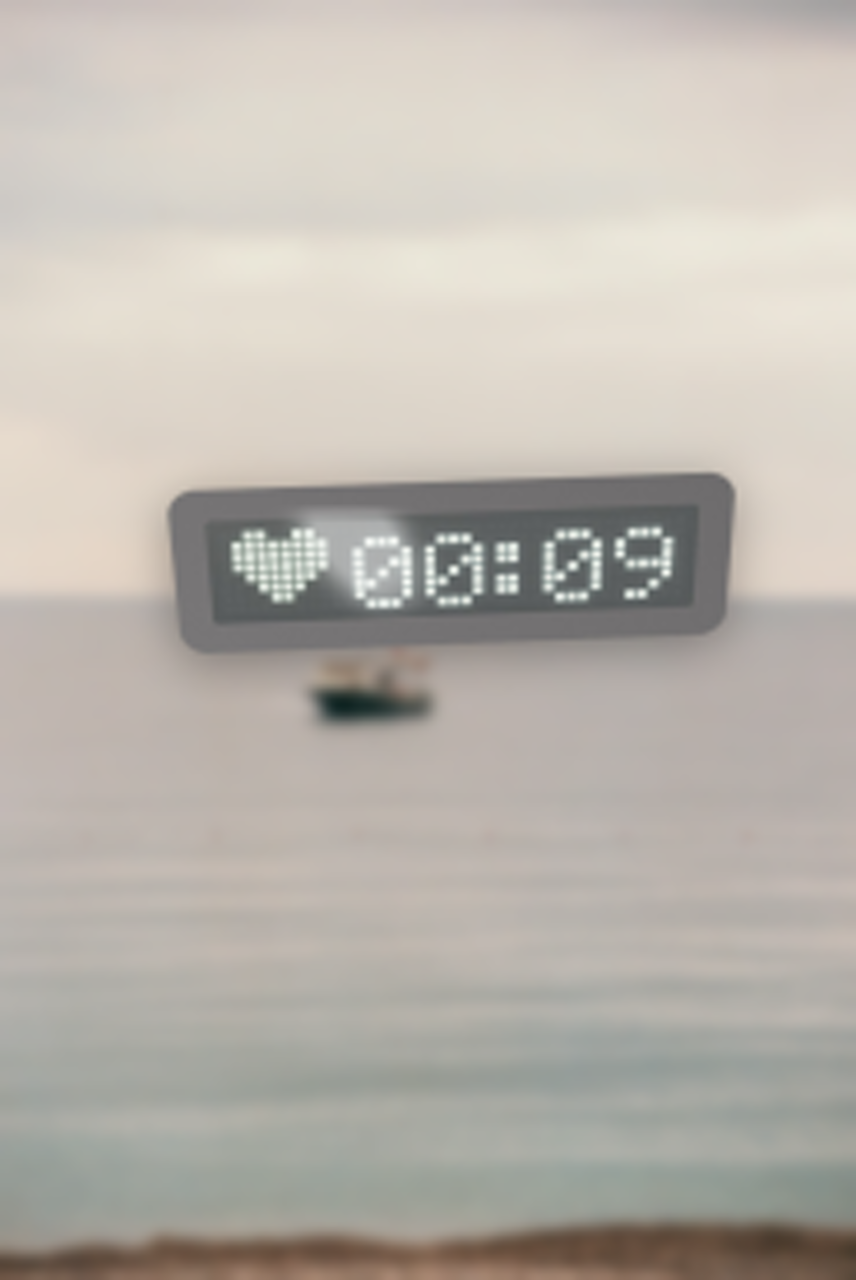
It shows {"hour": 0, "minute": 9}
